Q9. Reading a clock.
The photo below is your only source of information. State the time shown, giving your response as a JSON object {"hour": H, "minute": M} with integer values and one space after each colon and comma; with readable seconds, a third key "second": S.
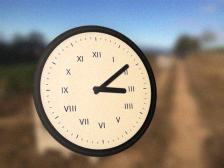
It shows {"hour": 3, "minute": 9}
